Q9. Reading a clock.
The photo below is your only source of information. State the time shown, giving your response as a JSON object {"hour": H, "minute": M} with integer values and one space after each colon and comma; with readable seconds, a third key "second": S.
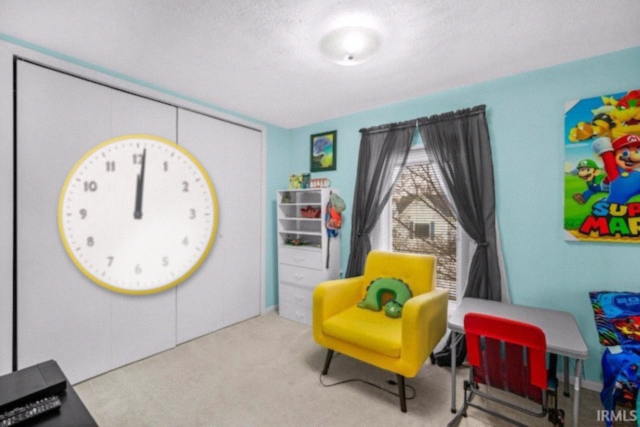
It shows {"hour": 12, "minute": 1}
